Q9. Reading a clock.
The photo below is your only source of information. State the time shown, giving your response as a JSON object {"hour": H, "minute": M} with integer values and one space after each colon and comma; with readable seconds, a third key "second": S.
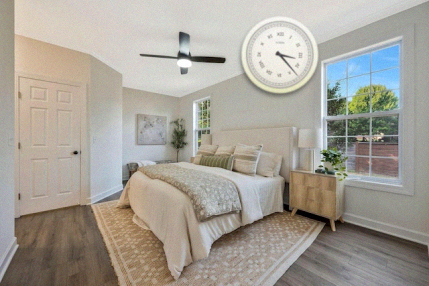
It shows {"hour": 3, "minute": 23}
